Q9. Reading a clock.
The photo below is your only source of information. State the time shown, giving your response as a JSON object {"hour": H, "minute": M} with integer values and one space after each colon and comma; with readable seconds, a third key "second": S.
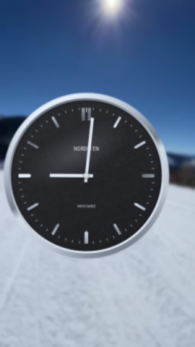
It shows {"hour": 9, "minute": 1}
